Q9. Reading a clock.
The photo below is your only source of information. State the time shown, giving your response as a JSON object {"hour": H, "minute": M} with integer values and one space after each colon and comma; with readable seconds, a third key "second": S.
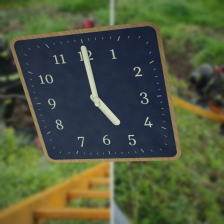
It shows {"hour": 5, "minute": 0}
